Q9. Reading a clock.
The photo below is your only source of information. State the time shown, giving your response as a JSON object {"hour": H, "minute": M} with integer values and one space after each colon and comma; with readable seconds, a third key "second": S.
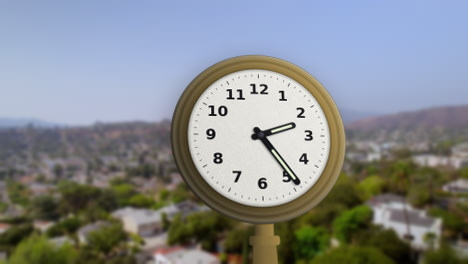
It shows {"hour": 2, "minute": 24}
